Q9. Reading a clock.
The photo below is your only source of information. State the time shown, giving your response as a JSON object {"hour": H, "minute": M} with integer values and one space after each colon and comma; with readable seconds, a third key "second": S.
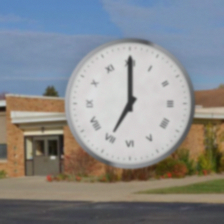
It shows {"hour": 7, "minute": 0}
